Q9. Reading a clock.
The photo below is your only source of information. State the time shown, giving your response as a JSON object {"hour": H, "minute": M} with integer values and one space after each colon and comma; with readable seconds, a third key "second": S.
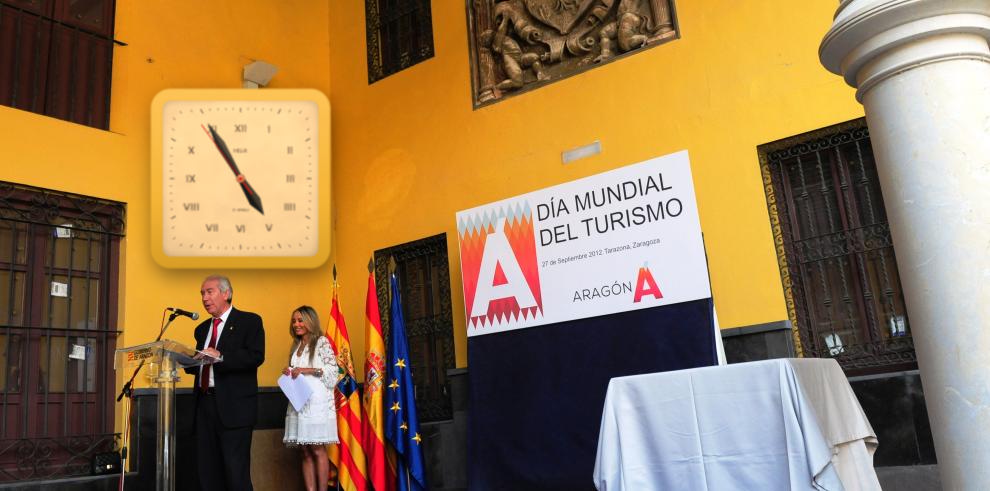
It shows {"hour": 4, "minute": 54, "second": 54}
